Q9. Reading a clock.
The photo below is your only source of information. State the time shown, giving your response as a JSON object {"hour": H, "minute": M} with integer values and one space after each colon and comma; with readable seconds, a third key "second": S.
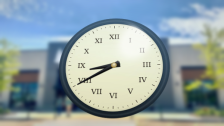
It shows {"hour": 8, "minute": 40}
